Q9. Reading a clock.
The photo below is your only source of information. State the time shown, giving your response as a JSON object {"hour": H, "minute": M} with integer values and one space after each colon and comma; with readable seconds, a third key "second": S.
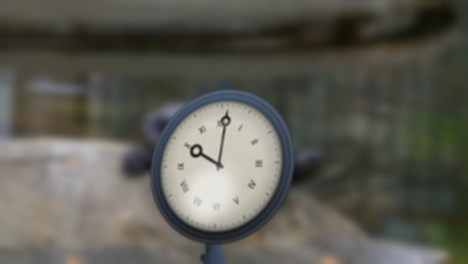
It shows {"hour": 10, "minute": 1}
